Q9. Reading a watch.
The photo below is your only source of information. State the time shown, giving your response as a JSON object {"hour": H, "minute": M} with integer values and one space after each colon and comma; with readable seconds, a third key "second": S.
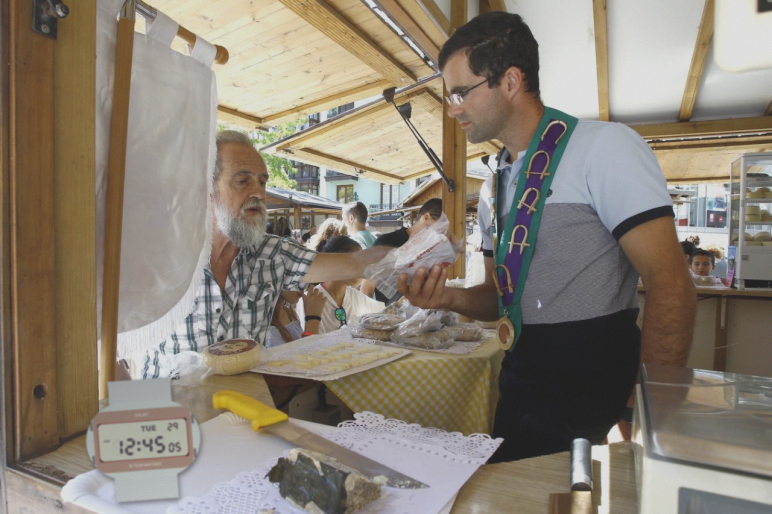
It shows {"hour": 12, "minute": 45}
